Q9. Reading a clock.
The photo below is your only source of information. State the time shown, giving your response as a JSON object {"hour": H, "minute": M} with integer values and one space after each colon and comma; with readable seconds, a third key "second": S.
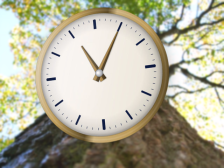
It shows {"hour": 11, "minute": 5}
